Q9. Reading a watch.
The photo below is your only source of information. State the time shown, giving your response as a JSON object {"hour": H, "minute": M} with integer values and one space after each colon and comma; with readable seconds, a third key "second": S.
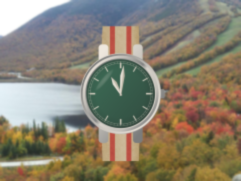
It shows {"hour": 11, "minute": 1}
